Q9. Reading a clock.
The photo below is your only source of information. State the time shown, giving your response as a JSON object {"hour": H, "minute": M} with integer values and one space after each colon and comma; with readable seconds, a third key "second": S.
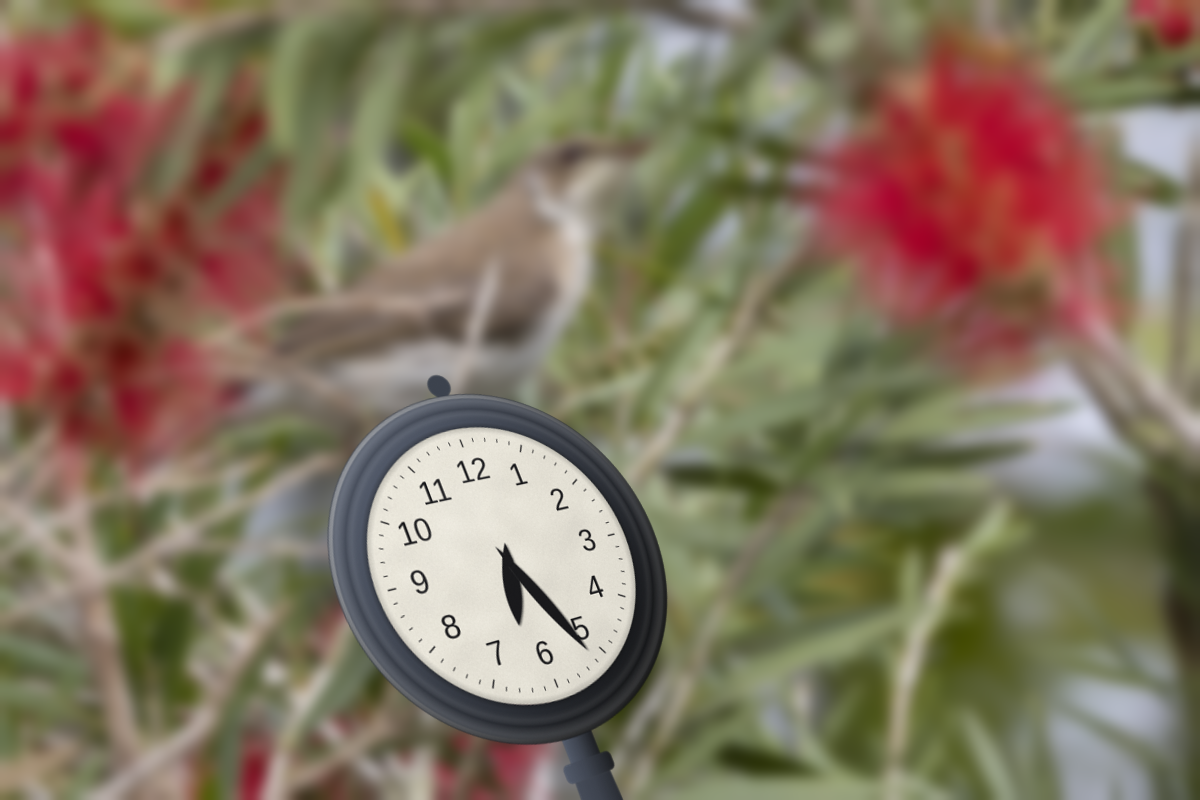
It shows {"hour": 6, "minute": 26}
